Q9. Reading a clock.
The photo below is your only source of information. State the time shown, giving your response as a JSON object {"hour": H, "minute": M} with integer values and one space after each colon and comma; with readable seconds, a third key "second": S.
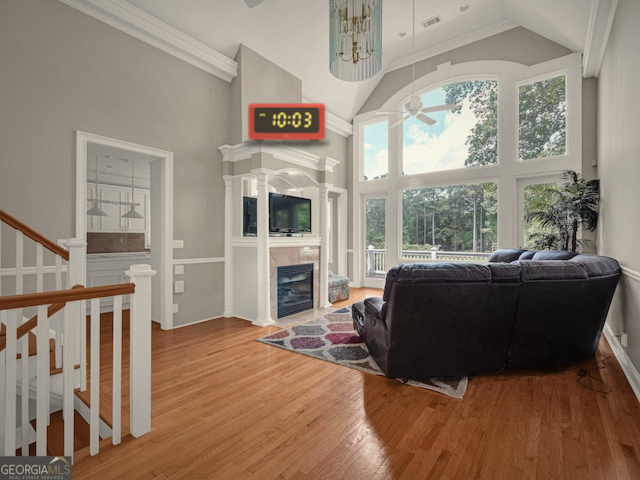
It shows {"hour": 10, "minute": 3}
